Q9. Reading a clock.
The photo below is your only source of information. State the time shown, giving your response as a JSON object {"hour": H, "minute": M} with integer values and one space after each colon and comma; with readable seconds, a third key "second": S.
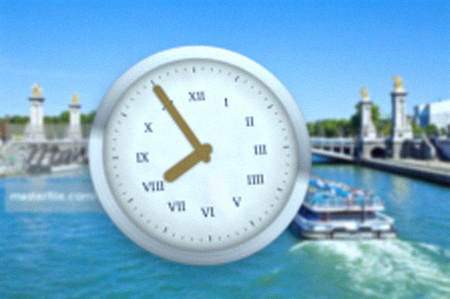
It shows {"hour": 7, "minute": 55}
